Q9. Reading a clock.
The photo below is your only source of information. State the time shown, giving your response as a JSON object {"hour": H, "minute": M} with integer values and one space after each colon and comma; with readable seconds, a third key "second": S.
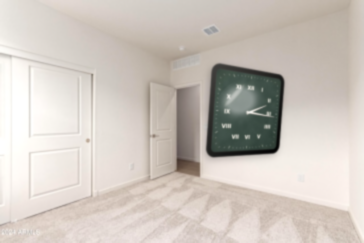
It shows {"hour": 2, "minute": 16}
